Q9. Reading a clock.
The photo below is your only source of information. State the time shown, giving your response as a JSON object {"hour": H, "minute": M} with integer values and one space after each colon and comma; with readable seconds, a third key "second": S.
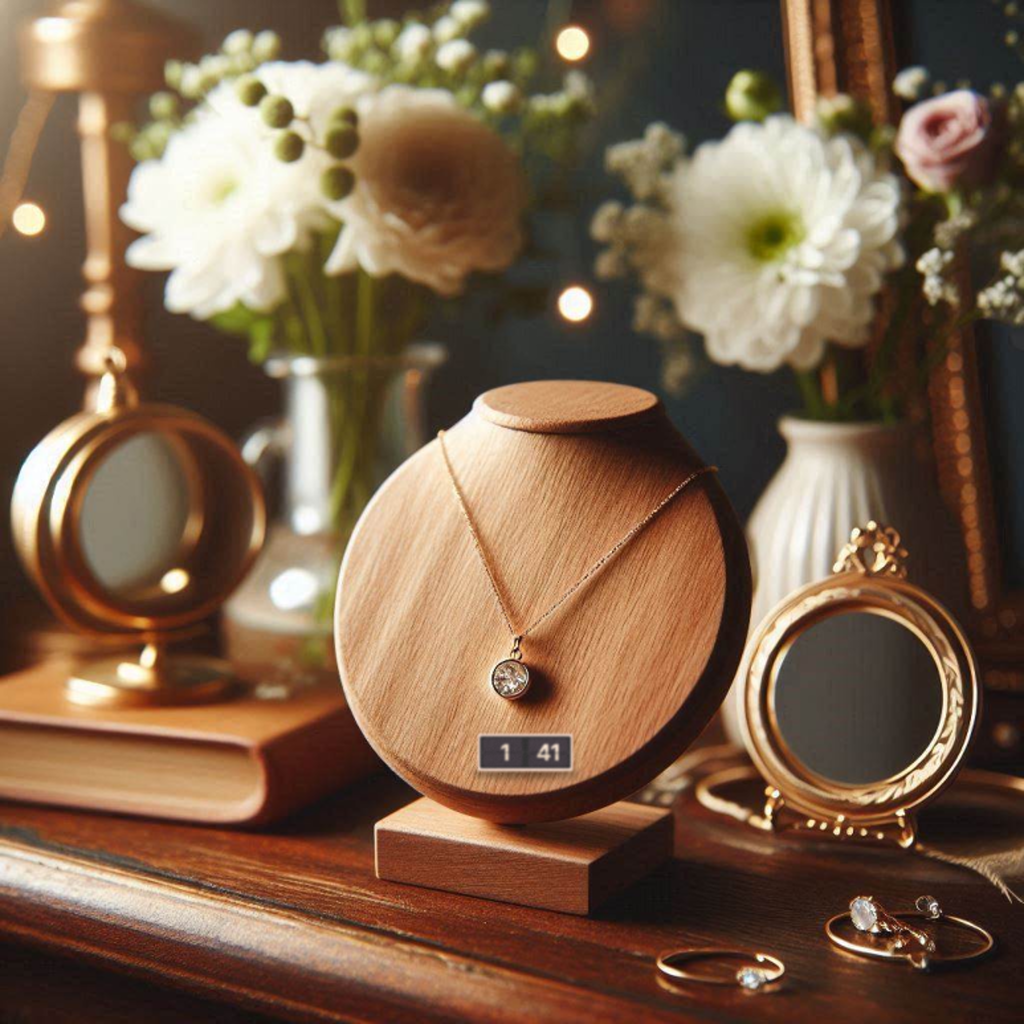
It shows {"hour": 1, "minute": 41}
